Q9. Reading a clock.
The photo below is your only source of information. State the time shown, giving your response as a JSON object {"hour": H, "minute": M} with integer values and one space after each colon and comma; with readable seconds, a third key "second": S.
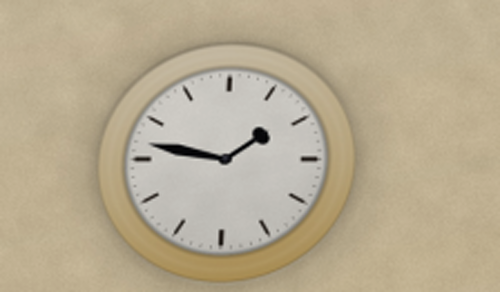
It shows {"hour": 1, "minute": 47}
